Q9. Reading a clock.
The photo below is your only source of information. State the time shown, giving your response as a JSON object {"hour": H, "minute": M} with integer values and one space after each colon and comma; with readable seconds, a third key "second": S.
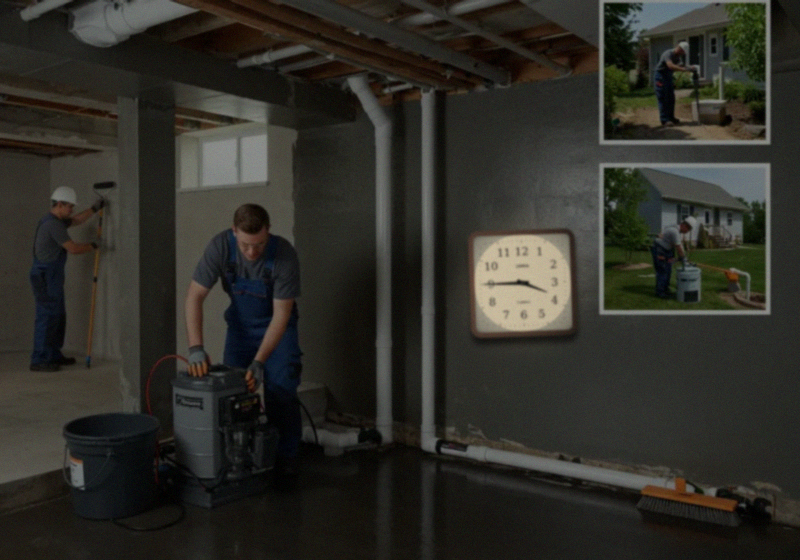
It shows {"hour": 3, "minute": 45}
